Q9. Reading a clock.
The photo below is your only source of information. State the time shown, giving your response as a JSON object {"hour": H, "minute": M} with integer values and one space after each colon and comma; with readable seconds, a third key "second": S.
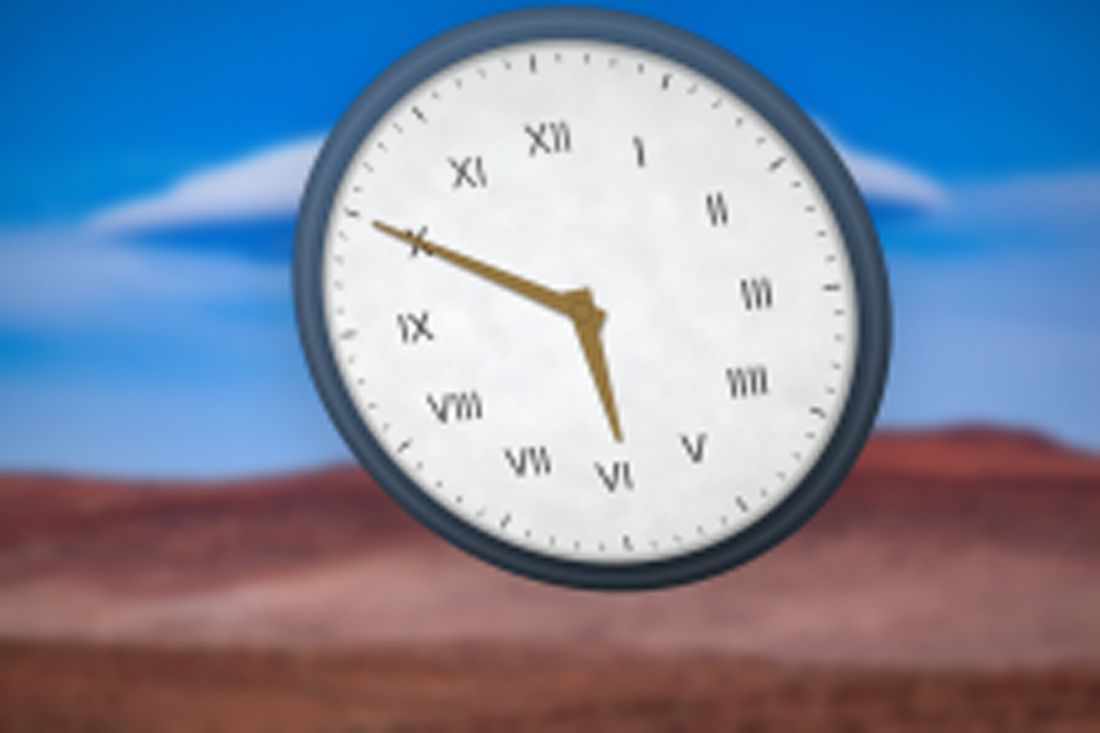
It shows {"hour": 5, "minute": 50}
